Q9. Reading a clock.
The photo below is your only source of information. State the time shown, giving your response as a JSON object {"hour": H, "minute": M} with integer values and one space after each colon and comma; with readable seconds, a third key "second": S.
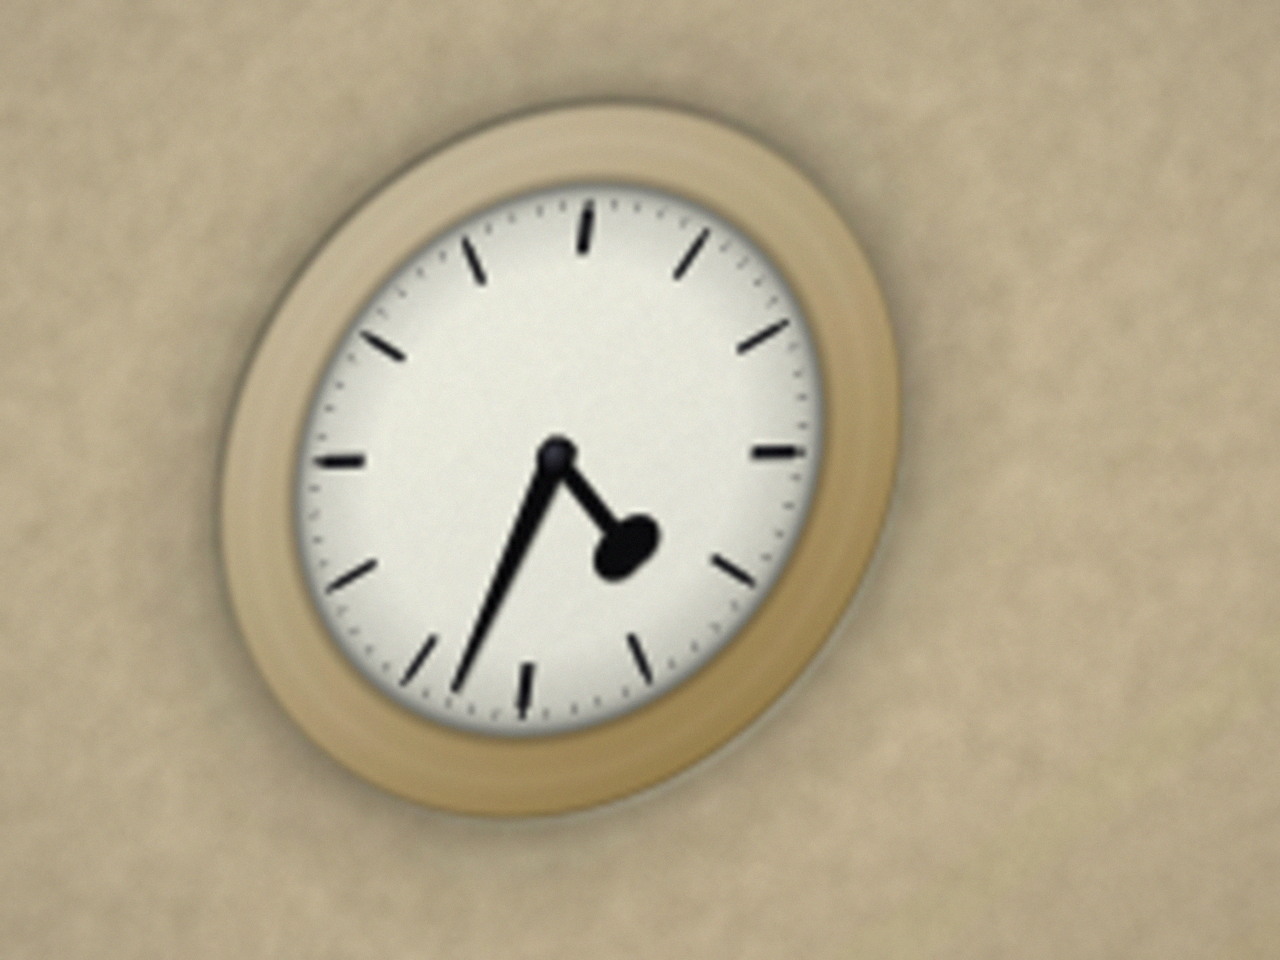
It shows {"hour": 4, "minute": 33}
